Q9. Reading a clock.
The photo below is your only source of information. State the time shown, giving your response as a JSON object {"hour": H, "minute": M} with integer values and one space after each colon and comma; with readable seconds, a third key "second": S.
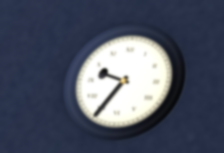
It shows {"hour": 9, "minute": 35}
